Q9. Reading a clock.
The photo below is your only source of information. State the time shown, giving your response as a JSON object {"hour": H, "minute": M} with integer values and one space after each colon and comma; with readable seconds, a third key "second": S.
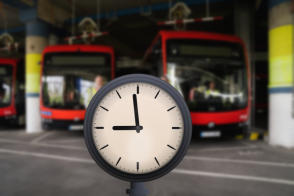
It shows {"hour": 8, "minute": 59}
